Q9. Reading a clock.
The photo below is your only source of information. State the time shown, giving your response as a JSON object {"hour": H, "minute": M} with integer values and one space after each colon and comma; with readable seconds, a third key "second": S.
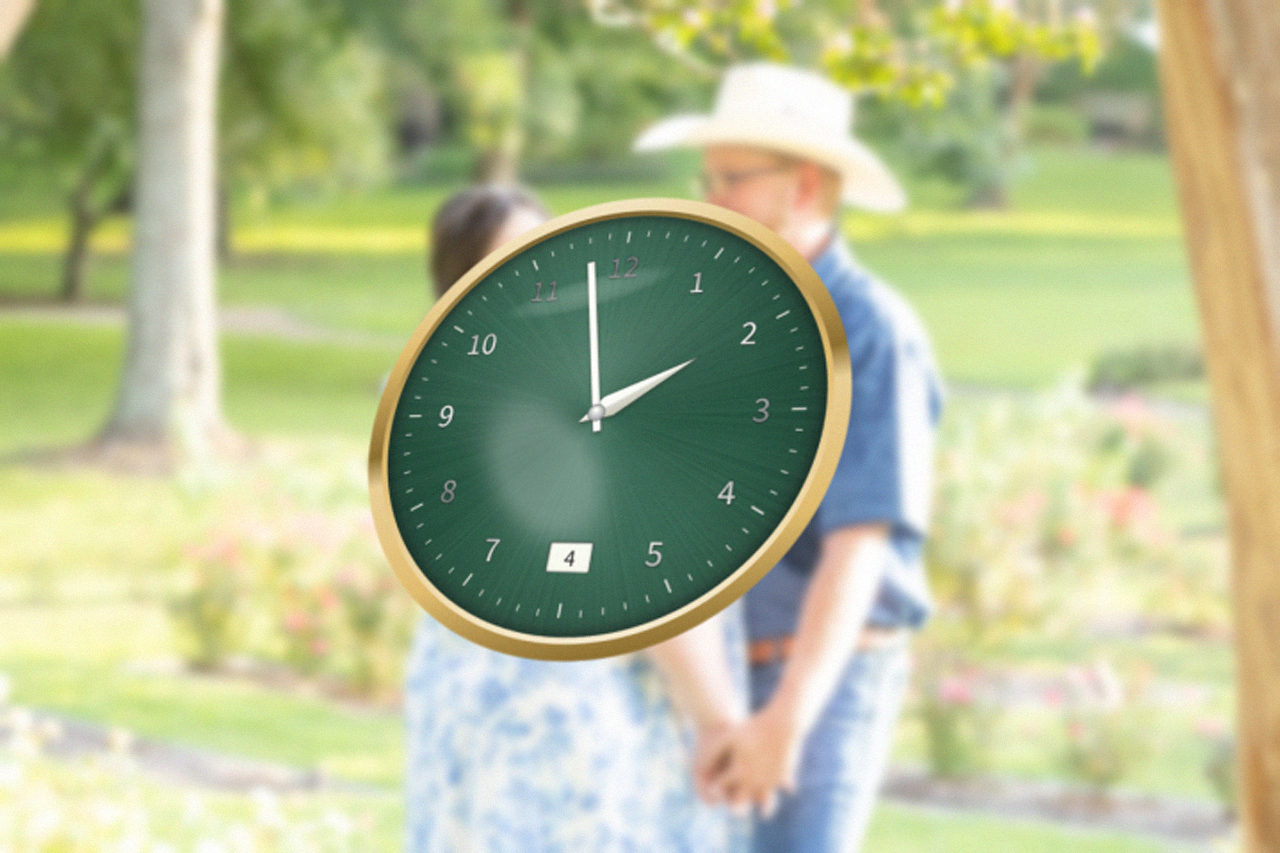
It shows {"hour": 1, "minute": 58}
